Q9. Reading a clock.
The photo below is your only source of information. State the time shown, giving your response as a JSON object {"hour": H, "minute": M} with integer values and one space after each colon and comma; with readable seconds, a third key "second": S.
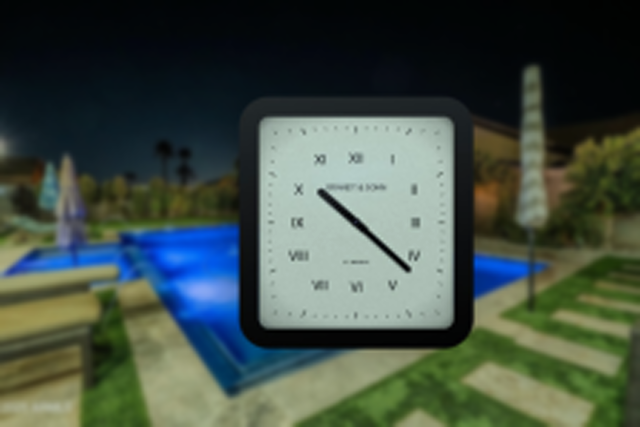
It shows {"hour": 10, "minute": 22}
